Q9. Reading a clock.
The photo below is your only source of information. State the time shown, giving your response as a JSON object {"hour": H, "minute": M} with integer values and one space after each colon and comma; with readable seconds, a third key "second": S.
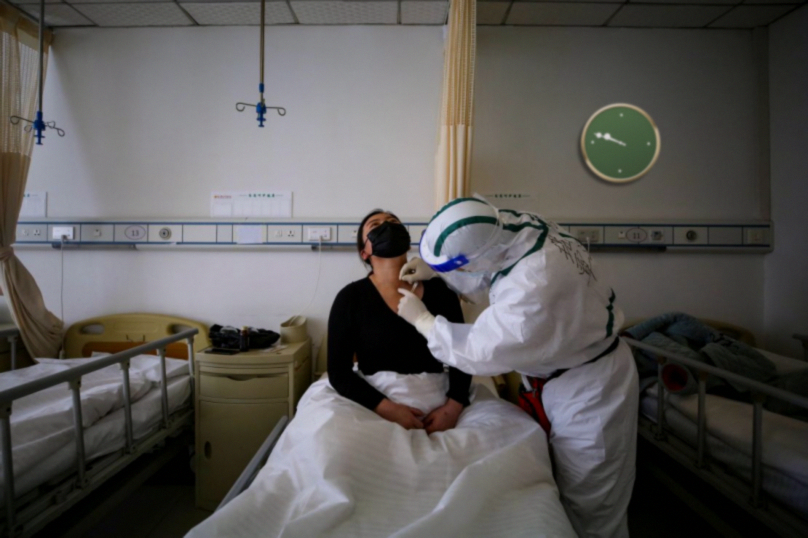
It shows {"hour": 9, "minute": 48}
